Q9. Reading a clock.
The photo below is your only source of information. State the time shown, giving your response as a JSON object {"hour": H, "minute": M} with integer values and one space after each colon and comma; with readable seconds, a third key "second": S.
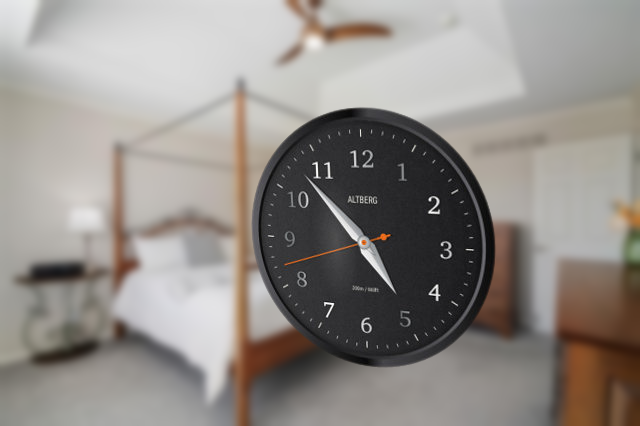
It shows {"hour": 4, "minute": 52, "second": 42}
